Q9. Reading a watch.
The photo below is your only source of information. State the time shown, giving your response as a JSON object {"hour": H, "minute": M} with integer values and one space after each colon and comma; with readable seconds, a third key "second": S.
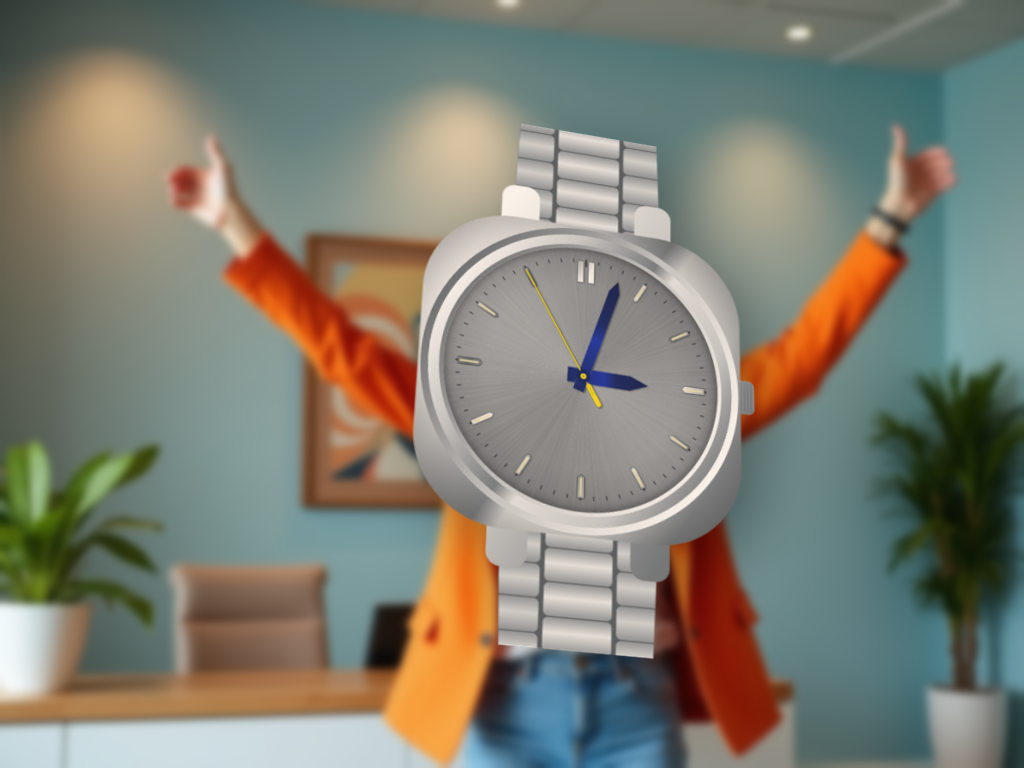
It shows {"hour": 3, "minute": 2, "second": 55}
